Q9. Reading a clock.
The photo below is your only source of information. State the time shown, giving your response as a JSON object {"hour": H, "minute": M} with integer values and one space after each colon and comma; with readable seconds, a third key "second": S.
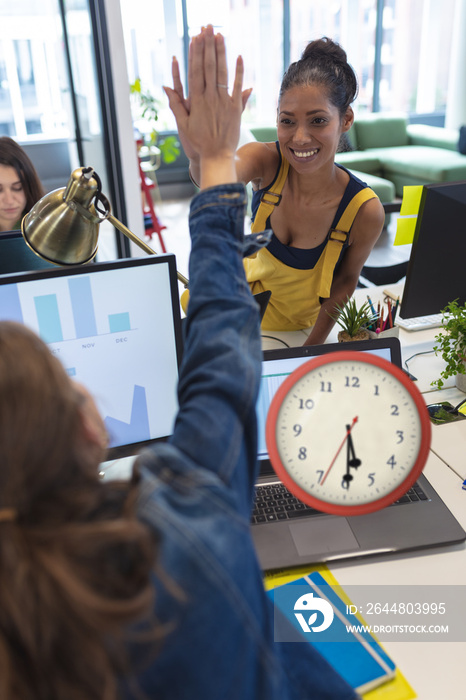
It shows {"hour": 5, "minute": 29, "second": 34}
